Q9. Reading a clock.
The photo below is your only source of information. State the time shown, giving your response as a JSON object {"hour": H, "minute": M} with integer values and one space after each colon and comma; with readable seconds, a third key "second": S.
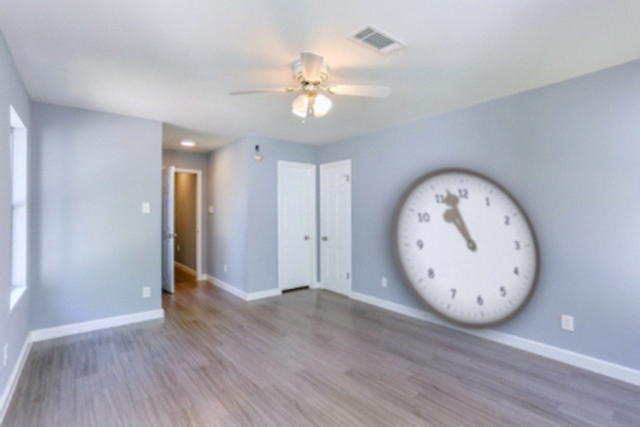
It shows {"hour": 10, "minute": 57}
